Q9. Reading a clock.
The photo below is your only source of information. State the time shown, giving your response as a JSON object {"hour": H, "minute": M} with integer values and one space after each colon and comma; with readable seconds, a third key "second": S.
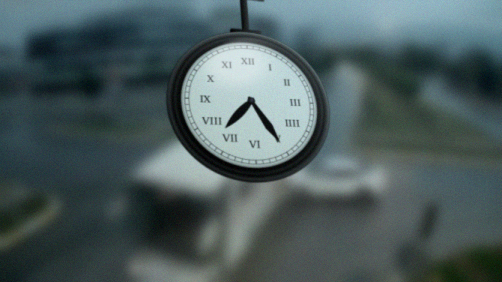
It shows {"hour": 7, "minute": 25}
